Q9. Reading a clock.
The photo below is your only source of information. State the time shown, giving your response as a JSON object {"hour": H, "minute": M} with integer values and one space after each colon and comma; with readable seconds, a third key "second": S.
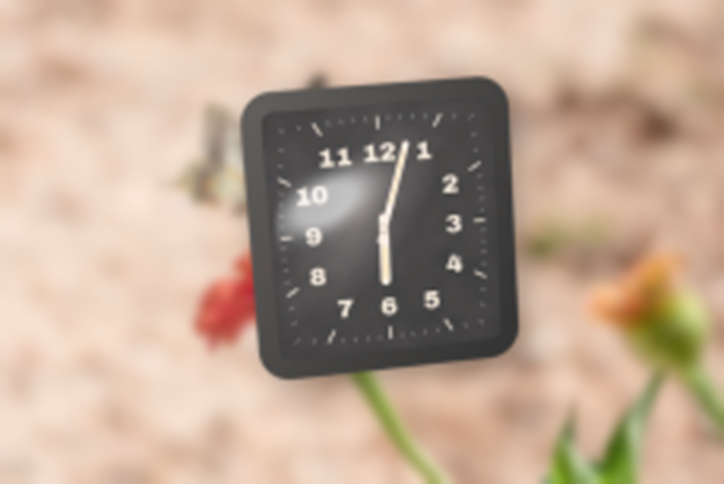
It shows {"hour": 6, "minute": 3}
